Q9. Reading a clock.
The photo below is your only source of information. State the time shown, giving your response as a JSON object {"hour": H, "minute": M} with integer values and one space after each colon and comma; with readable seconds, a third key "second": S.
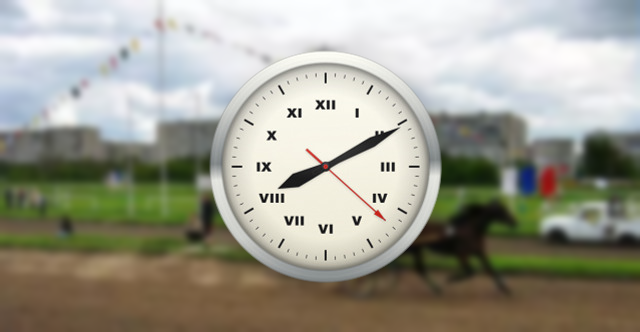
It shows {"hour": 8, "minute": 10, "second": 22}
